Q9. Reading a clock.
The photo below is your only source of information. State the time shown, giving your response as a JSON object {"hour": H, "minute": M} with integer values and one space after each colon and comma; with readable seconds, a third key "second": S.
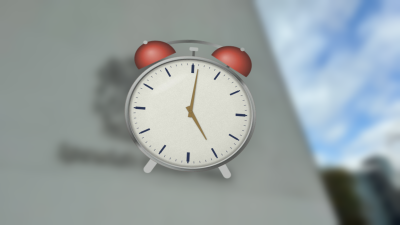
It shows {"hour": 5, "minute": 1}
